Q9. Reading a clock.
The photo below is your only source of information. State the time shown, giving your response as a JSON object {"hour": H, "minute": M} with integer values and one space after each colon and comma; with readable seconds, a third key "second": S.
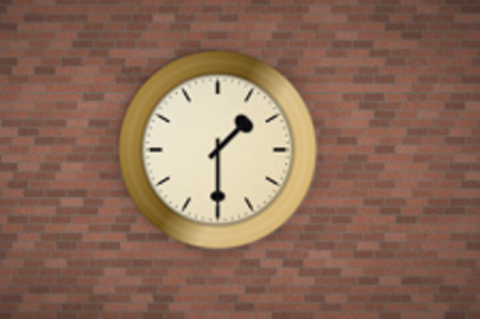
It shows {"hour": 1, "minute": 30}
